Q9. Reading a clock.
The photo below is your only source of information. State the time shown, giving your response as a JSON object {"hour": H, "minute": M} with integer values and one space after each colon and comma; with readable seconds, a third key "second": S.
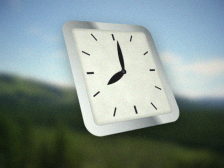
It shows {"hour": 8, "minute": 1}
